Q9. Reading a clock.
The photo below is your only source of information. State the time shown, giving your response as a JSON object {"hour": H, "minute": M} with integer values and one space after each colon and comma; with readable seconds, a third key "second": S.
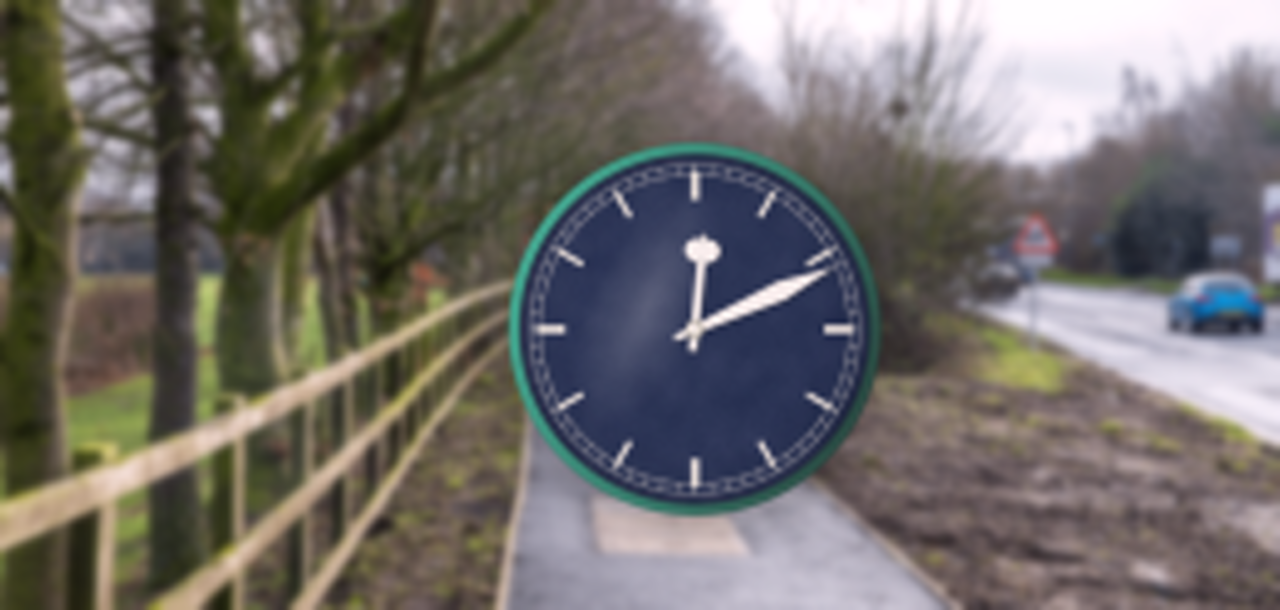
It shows {"hour": 12, "minute": 11}
